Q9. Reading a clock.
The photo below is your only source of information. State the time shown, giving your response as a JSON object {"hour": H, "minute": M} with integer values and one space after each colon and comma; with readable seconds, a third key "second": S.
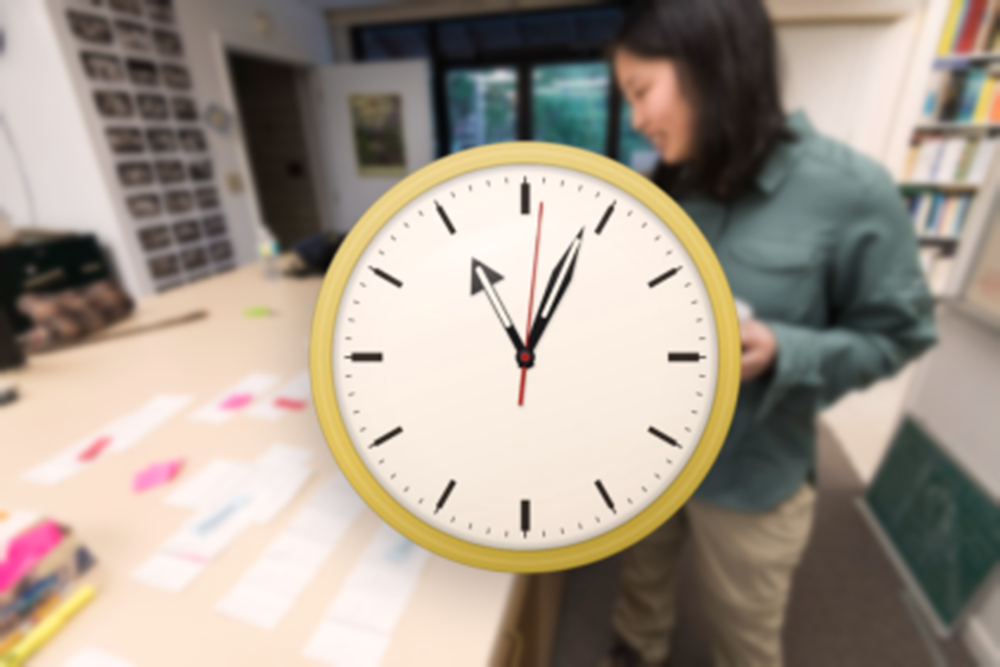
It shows {"hour": 11, "minute": 4, "second": 1}
